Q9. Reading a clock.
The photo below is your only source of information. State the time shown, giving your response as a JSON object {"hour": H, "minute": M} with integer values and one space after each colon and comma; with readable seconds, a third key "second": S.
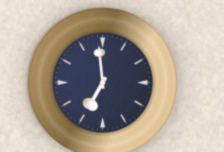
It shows {"hour": 6, "minute": 59}
